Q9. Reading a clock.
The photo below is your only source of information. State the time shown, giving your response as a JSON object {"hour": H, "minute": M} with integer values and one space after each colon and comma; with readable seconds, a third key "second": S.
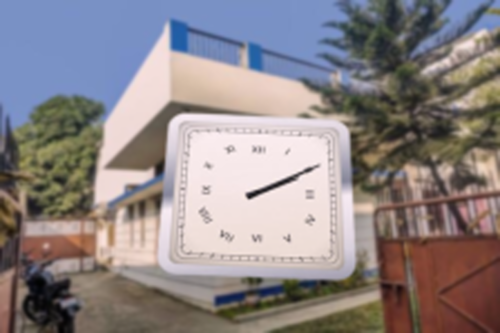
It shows {"hour": 2, "minute": 10}
